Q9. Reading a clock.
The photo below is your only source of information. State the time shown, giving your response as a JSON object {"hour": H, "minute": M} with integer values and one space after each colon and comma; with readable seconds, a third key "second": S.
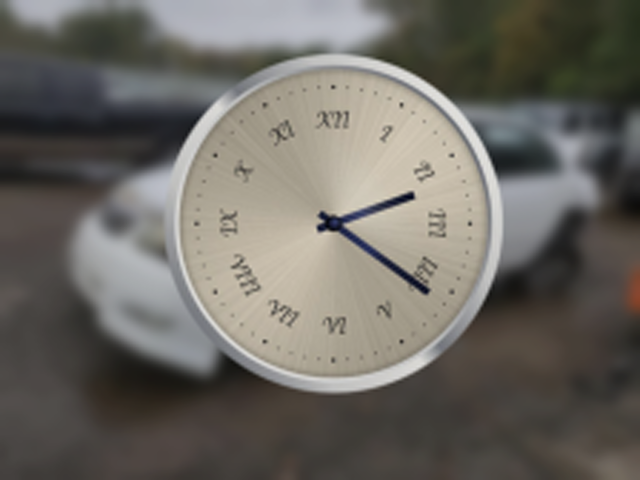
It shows {"hour": 2, "minute": 21}
